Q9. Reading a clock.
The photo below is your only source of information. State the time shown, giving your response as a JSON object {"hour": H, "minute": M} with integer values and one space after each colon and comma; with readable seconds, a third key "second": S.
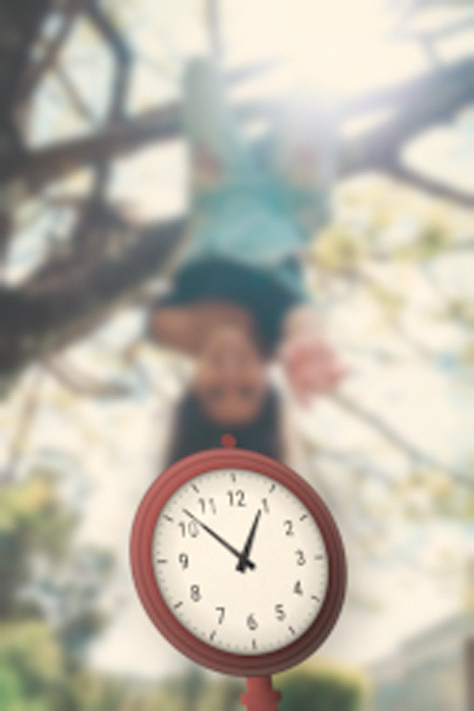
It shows {"hour": 12, "minute": 52}
